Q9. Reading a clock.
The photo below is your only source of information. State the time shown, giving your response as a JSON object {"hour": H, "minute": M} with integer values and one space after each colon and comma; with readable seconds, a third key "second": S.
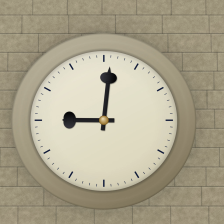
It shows {"hour": 9, "minute": 1}
